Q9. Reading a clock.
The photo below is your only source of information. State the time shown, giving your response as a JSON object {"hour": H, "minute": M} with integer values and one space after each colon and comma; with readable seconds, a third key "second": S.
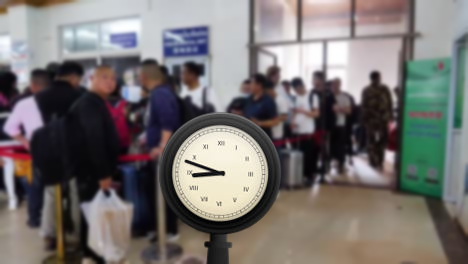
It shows {"hour": 8, "minute": 48}
